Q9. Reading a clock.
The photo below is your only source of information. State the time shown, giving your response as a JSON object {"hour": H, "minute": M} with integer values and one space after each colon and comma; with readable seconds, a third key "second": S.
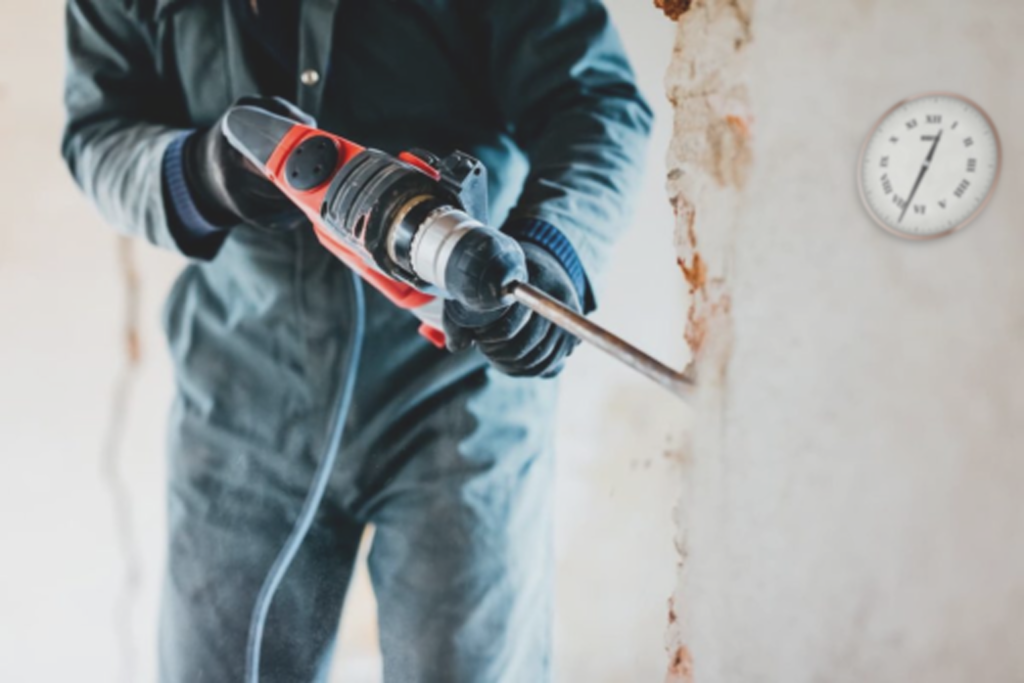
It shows {"hour": 12, "minute": 33}
